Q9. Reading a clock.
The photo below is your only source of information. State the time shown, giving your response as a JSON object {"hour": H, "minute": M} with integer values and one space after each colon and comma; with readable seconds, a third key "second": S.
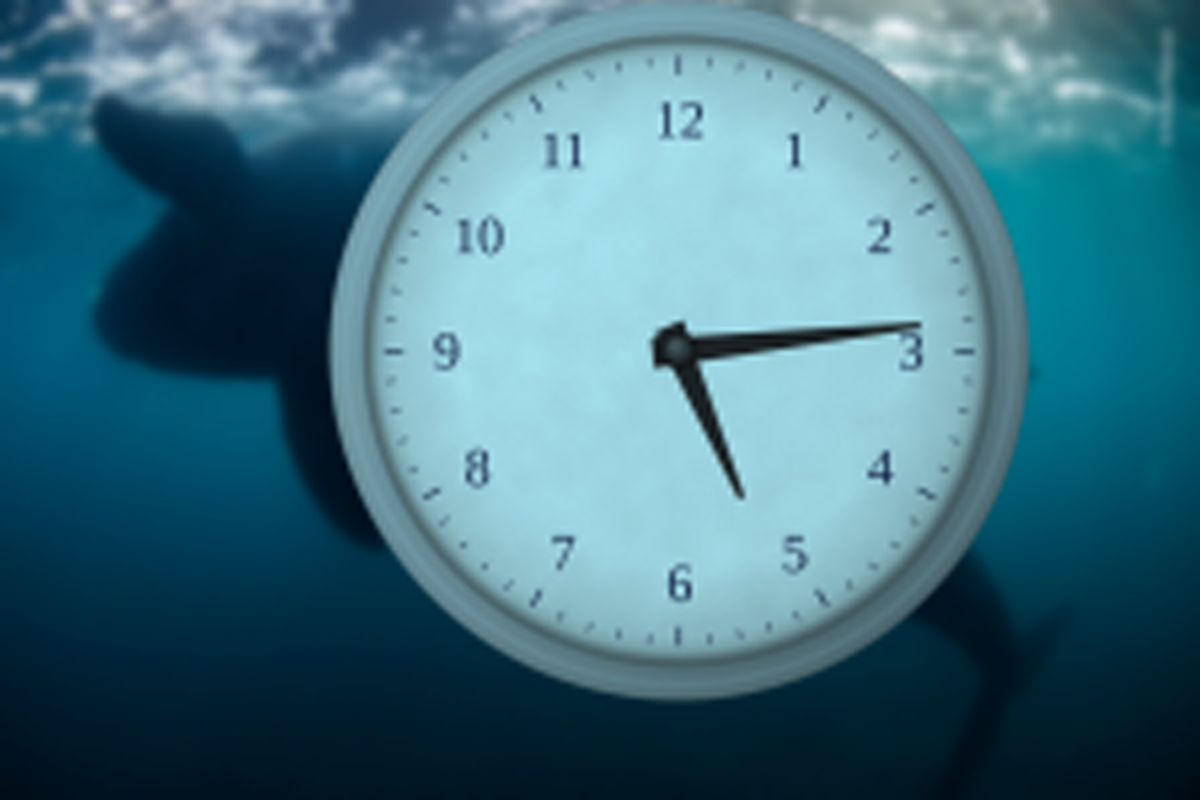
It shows {"hour": 5, "minute": 14}
